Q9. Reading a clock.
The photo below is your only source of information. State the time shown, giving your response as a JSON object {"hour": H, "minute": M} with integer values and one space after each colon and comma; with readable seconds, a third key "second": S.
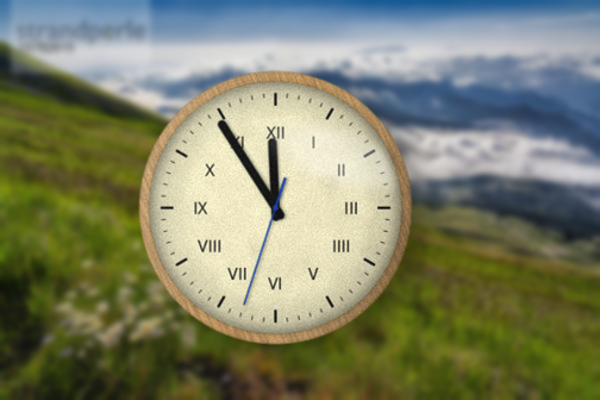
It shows {"hour": 11, "minute": 54, "second": 33}
